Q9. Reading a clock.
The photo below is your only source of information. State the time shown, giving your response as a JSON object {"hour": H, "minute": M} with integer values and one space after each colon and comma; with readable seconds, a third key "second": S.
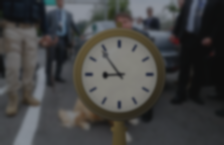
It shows {"hour": 8, "minute": 54}
